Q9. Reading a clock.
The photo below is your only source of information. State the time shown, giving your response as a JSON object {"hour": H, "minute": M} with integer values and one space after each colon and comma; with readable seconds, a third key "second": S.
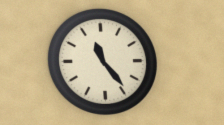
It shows {"hour": 11, "minute": 24}
